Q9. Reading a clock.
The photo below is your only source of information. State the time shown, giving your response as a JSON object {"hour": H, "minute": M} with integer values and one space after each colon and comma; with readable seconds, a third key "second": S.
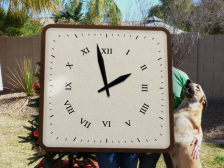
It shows {"hour": 1, "minute": 58}
